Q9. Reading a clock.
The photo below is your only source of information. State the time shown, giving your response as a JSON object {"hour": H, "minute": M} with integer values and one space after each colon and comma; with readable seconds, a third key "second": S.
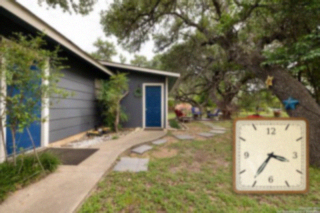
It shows {"hour": 3, "minute": 36}
